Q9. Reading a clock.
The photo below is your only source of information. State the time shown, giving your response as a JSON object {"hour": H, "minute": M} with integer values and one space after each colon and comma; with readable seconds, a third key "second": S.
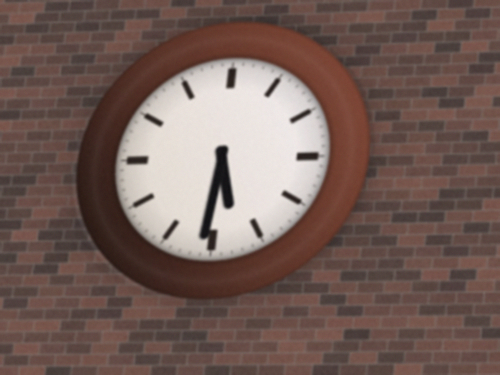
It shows {"hour": 5, "minute": 31}
